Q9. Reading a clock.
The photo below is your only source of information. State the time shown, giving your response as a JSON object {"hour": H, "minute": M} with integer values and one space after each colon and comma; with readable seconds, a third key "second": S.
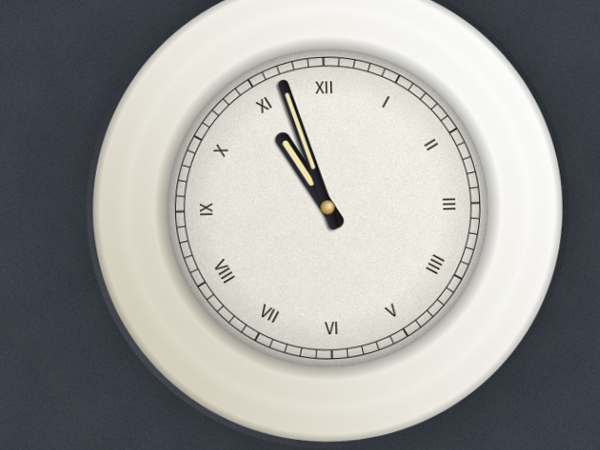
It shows {"hour": 10, "minute": 57}
